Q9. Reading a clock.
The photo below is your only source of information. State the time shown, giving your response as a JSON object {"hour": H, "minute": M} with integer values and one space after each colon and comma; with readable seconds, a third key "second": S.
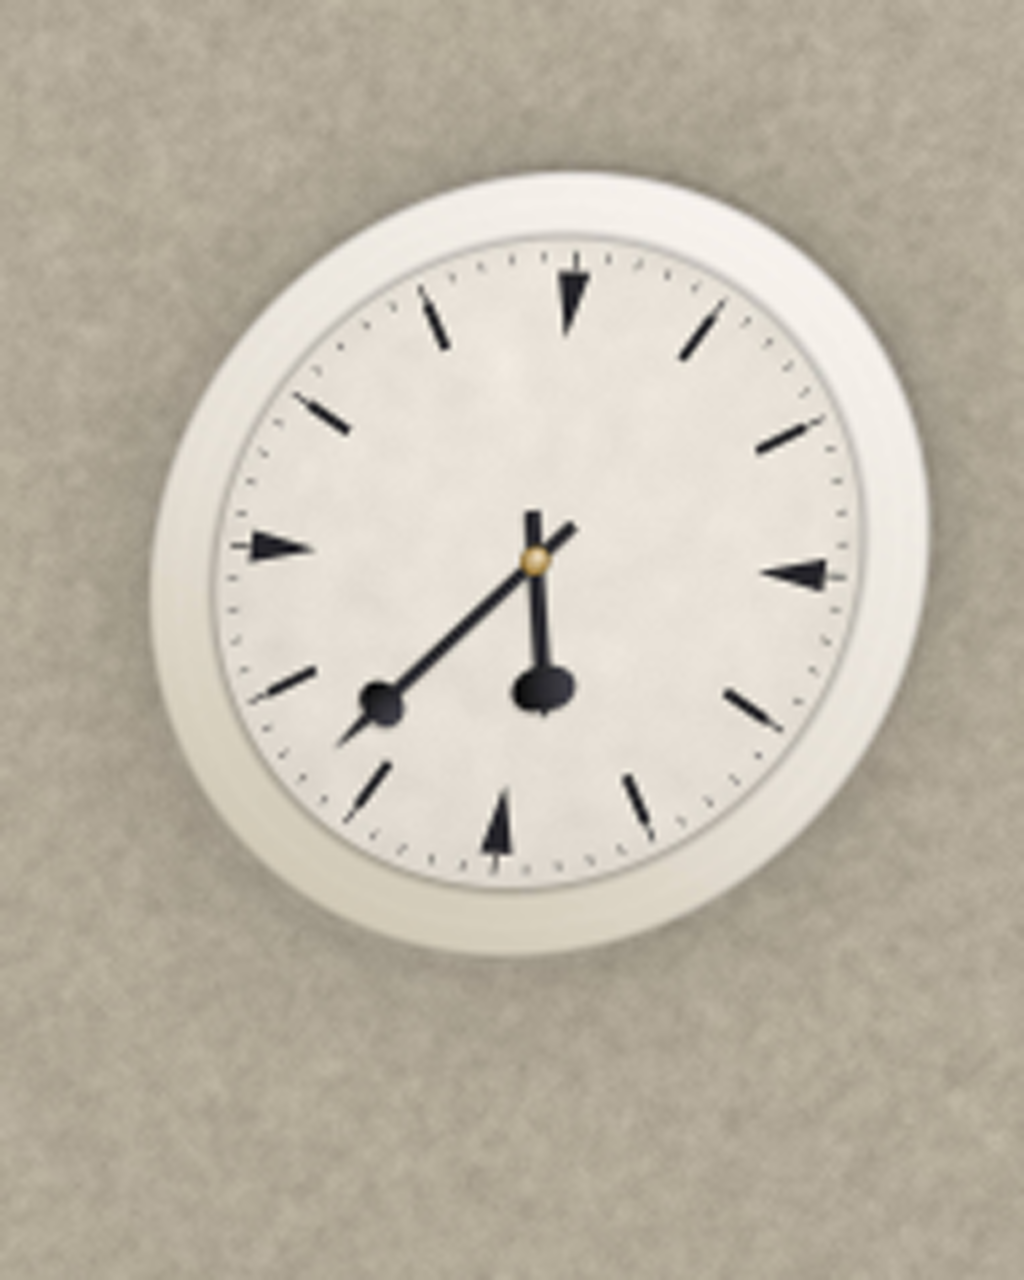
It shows {"hour": 5, "minute": 37}
